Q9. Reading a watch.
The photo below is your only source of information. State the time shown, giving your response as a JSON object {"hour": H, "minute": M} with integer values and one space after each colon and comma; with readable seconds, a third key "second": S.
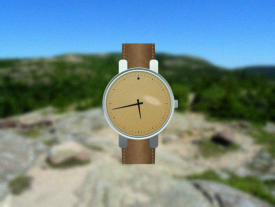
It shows {"hour": 5, "minute": 43}
